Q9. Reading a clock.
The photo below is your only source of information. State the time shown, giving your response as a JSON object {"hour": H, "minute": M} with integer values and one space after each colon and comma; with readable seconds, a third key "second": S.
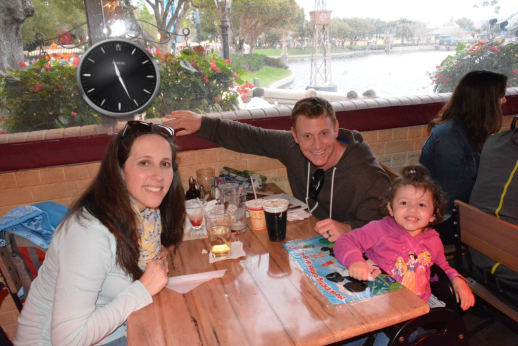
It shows {"hour": 11, "minute": 26}
